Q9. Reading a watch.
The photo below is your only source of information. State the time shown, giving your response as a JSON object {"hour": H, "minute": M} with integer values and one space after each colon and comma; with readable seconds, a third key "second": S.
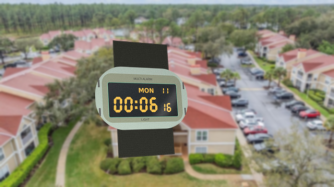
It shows {"hour": 0, "minute": 6, "second": 16}
